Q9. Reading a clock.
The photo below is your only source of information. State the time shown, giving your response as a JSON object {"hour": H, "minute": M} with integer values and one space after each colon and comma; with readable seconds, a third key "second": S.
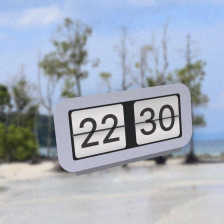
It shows {"hour": 22, "minute": 30}
